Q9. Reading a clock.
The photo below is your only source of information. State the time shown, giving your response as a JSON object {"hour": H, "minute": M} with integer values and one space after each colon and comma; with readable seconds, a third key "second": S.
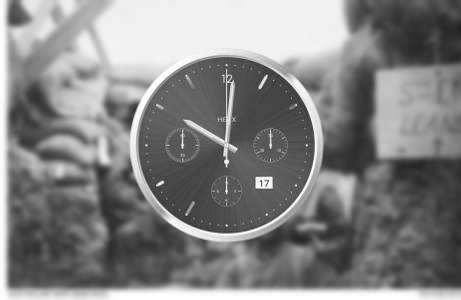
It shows {"hour": 10, "minute": 1}
